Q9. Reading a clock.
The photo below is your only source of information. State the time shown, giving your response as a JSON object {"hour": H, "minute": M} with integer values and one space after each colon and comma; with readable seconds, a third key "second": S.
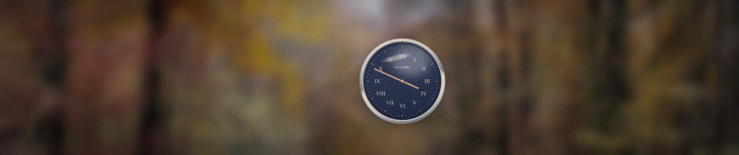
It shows {"hour": 3, "minute": 49}
